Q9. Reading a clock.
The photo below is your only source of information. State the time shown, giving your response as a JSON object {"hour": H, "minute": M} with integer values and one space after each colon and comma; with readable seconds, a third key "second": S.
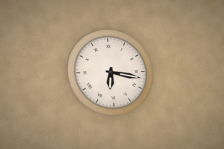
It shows {"hour": 6, "minute": 17}
